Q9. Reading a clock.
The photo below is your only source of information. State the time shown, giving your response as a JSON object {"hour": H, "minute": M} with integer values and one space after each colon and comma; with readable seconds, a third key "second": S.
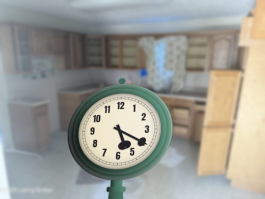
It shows {"hour": 5, "minute": 20}
